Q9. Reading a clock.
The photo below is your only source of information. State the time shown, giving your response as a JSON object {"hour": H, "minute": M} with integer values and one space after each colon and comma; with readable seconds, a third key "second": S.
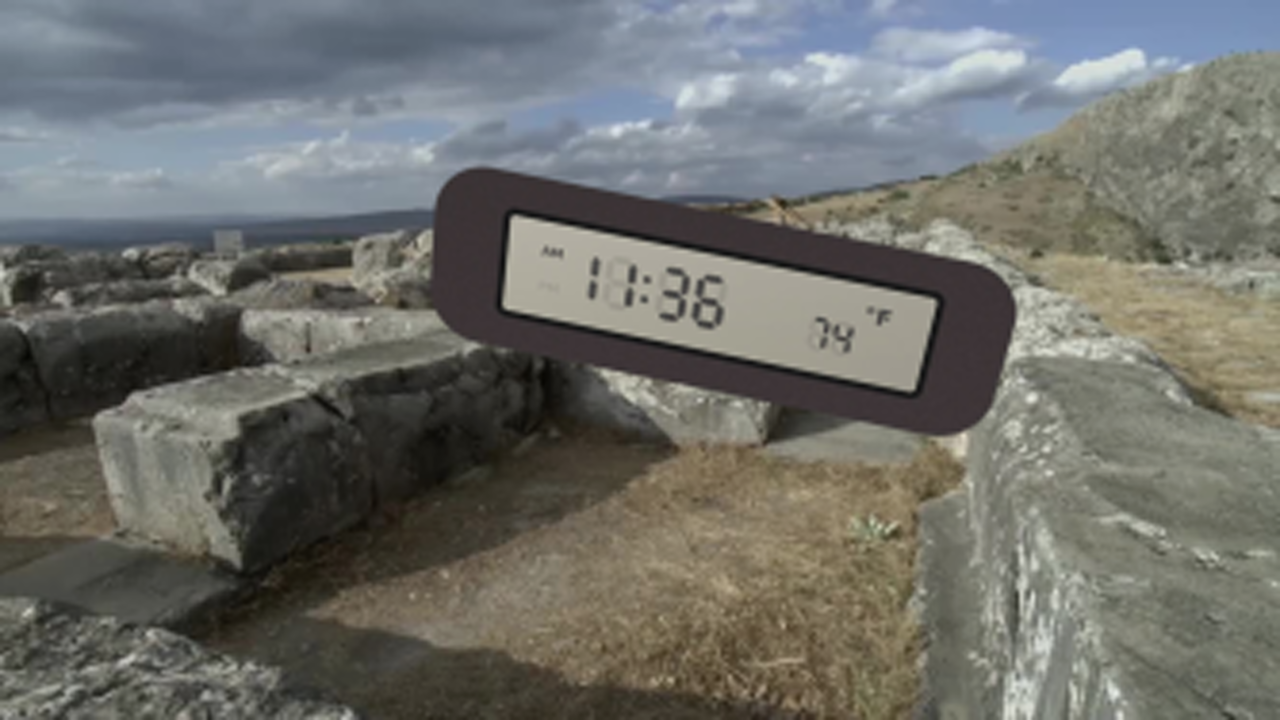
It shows {"hour": 11, "minute": 36}
